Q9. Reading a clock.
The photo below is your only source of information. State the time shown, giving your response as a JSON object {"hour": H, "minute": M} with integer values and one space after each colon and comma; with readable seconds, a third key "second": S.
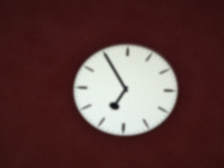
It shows {"hour": 6, "minute": 55}
